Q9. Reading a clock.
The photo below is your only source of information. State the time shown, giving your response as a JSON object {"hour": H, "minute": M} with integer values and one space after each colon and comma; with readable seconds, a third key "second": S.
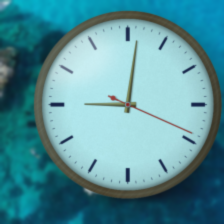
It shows {"hour": 9, "minute": 1, "second": 19}
